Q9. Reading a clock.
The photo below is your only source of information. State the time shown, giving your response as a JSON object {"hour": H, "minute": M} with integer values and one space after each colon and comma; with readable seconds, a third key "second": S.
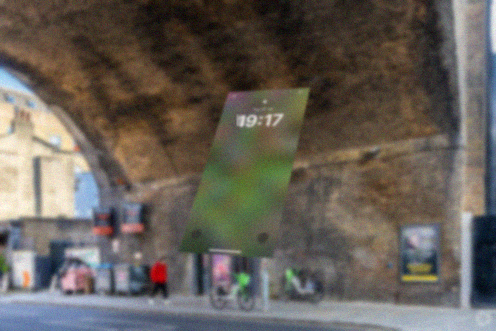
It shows {"hour": 19, "minute": 17}
